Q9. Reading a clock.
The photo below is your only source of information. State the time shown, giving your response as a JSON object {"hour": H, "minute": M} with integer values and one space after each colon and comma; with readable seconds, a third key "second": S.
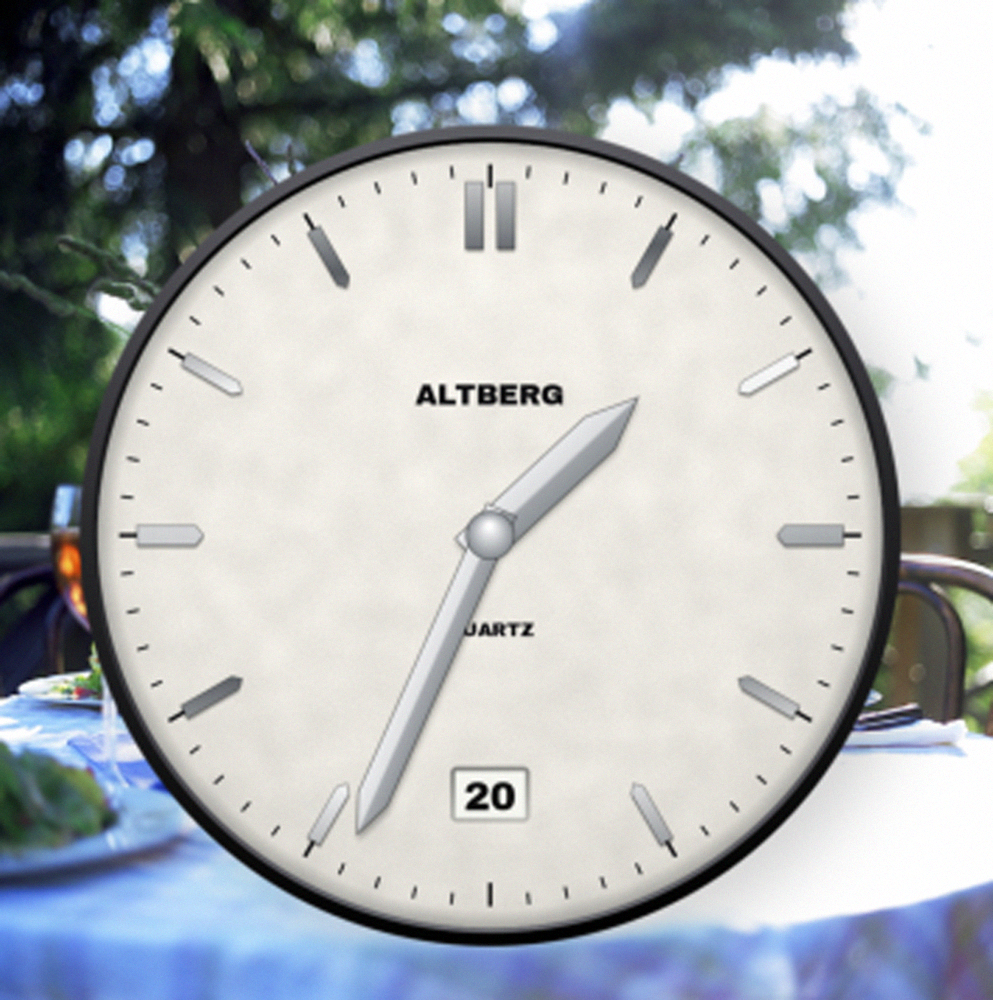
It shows {"hour": 1, "minute": 34}
